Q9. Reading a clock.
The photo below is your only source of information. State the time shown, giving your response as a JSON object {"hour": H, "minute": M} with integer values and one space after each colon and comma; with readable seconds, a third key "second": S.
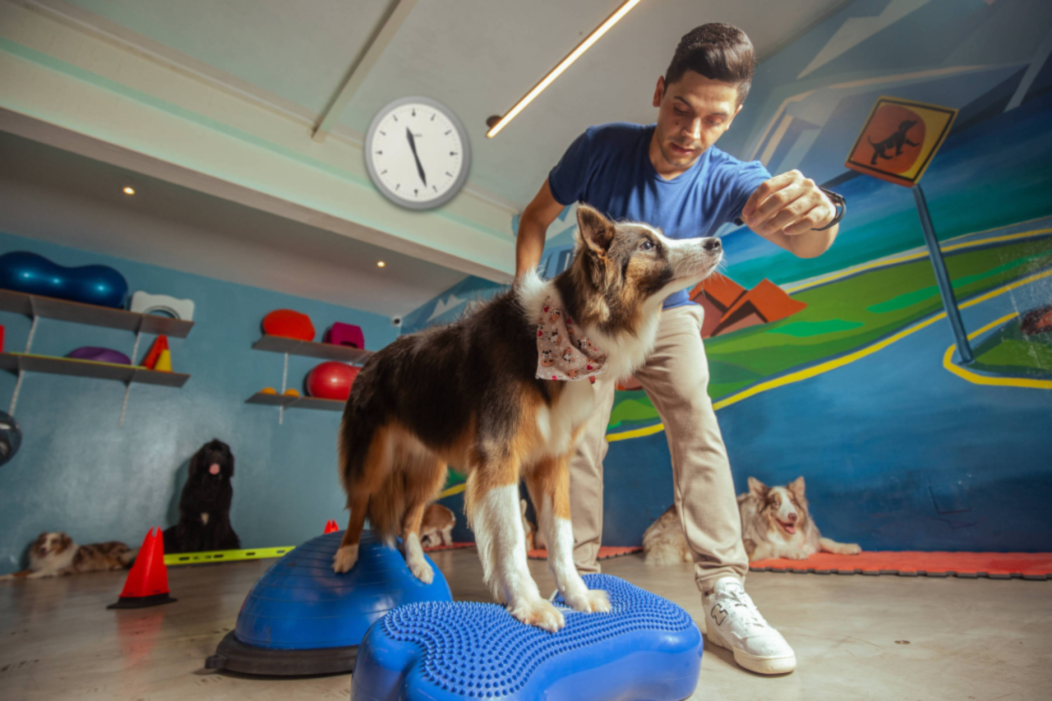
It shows {"hour": 11, "minute": 27}
